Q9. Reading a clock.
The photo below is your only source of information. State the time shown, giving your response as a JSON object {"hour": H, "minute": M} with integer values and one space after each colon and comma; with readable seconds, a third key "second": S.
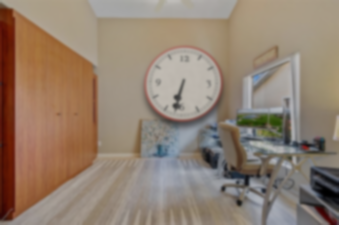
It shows {"hour": 6, "minute": 32}
